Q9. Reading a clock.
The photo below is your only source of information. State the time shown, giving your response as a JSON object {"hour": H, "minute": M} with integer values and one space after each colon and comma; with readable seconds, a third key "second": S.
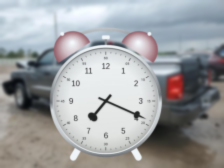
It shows {"hour": 7, "minute": 19}
